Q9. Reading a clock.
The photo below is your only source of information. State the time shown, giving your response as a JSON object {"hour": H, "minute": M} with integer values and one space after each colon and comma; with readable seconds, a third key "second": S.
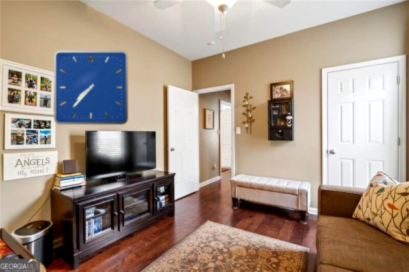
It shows {"hour": 7, "minute": 37}
